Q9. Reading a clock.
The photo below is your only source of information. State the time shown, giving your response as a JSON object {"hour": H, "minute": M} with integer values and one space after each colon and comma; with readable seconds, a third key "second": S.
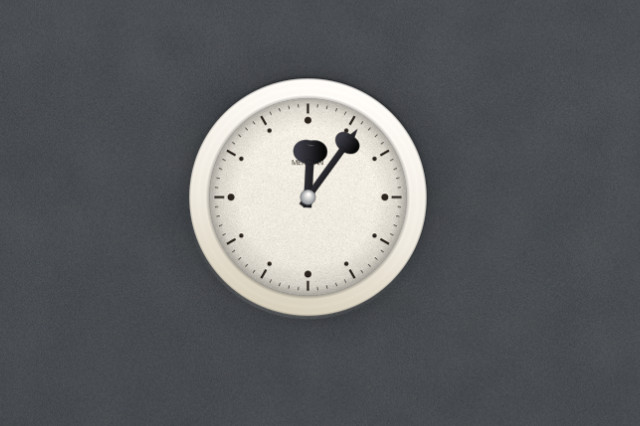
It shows {"hour": 12, "minute": 6}
